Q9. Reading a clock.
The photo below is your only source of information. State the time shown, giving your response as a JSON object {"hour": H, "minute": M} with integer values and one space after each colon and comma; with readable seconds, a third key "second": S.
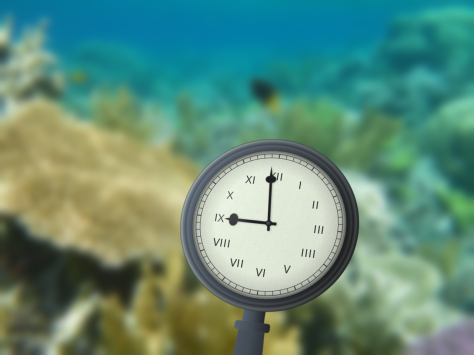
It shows {"hour": 8, "minute": 59}
